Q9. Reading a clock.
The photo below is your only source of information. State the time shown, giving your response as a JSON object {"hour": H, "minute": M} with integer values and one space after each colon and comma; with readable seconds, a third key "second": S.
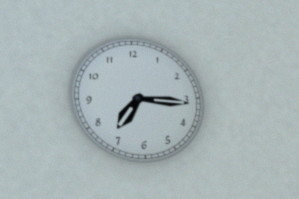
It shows {"hour": 7, "minute": 16}
